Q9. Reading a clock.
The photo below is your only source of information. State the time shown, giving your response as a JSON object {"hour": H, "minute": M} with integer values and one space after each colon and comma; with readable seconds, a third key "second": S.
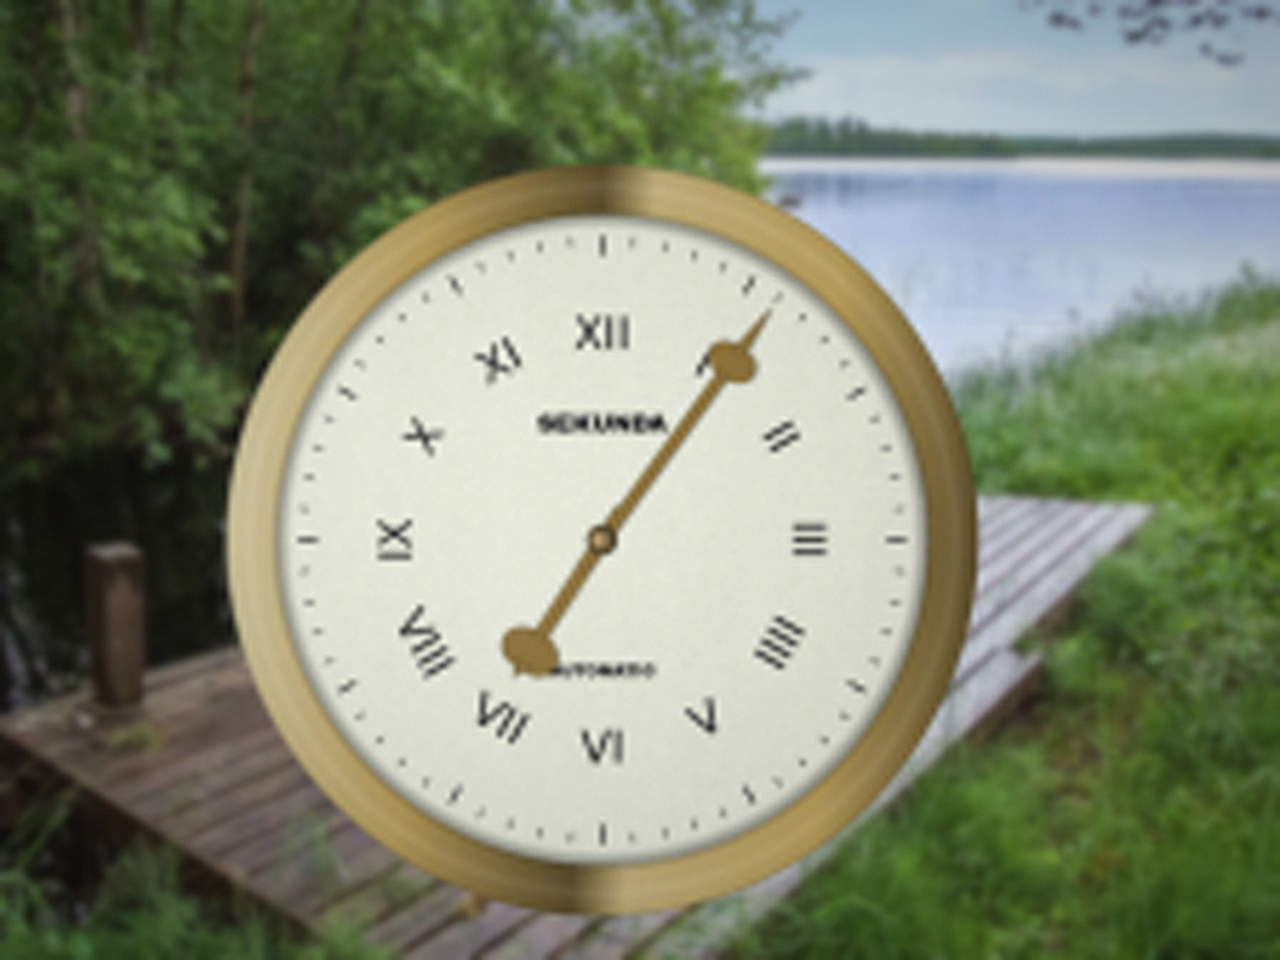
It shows {"hour": 7, "minute": 6}
